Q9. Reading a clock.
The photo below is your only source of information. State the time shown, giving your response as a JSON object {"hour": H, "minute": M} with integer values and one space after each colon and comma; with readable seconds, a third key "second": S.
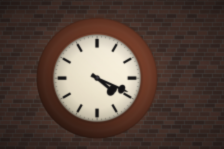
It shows {"hour": 4, "minute": 19}
